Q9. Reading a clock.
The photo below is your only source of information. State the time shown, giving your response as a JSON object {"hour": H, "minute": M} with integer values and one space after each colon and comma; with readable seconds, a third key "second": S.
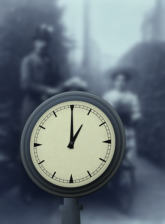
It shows {"hour": 1, "minute": 0}
